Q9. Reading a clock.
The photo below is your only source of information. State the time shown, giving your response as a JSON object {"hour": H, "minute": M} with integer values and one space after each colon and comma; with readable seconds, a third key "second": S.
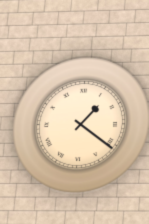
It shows {"hour": 1, "minute": 21}
